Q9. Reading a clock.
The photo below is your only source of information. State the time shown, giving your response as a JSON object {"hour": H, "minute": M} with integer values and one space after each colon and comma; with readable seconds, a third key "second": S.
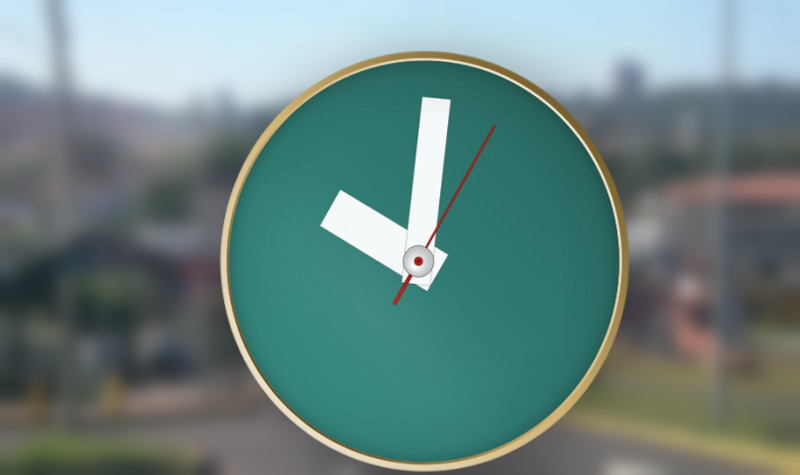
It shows {"hour": 10, "minute": 1, "second": 5}
